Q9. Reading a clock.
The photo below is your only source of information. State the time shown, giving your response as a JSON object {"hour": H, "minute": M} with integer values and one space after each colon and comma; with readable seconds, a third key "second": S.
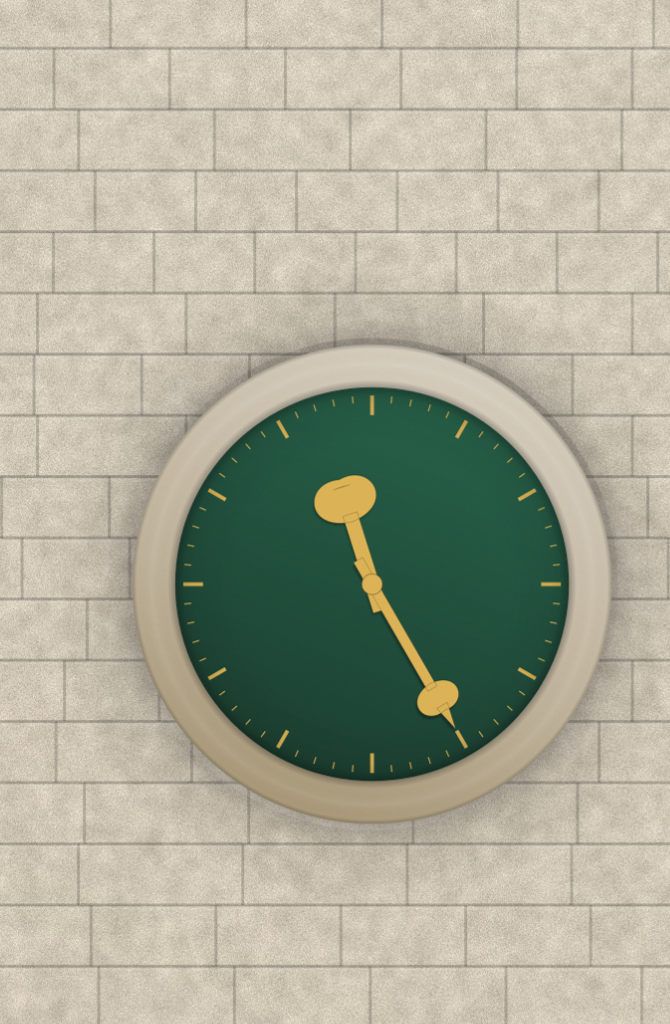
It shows {"hour": 11, "minute": 25}
